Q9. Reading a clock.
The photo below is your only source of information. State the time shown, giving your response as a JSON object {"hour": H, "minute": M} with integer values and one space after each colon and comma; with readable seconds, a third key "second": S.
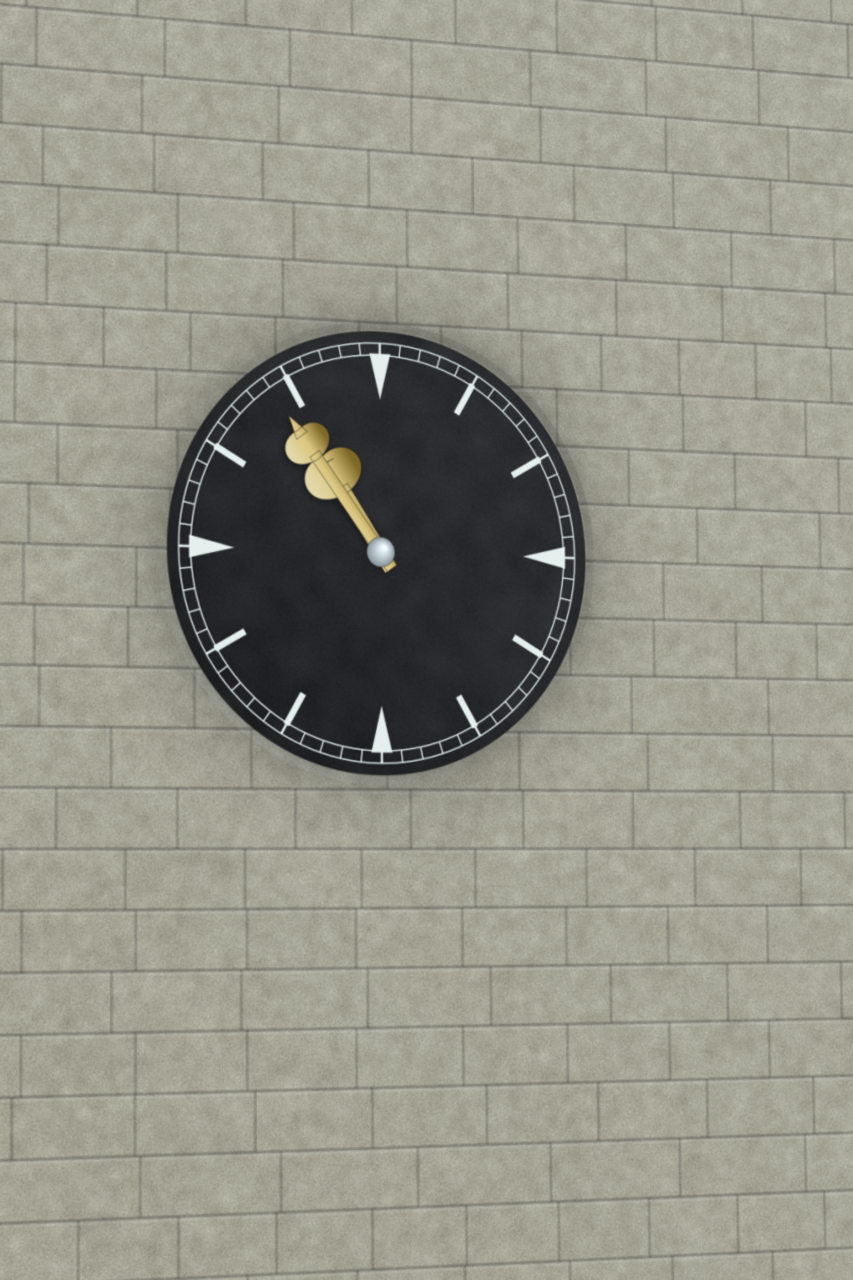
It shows {"hour": 10, "minute": 54}
